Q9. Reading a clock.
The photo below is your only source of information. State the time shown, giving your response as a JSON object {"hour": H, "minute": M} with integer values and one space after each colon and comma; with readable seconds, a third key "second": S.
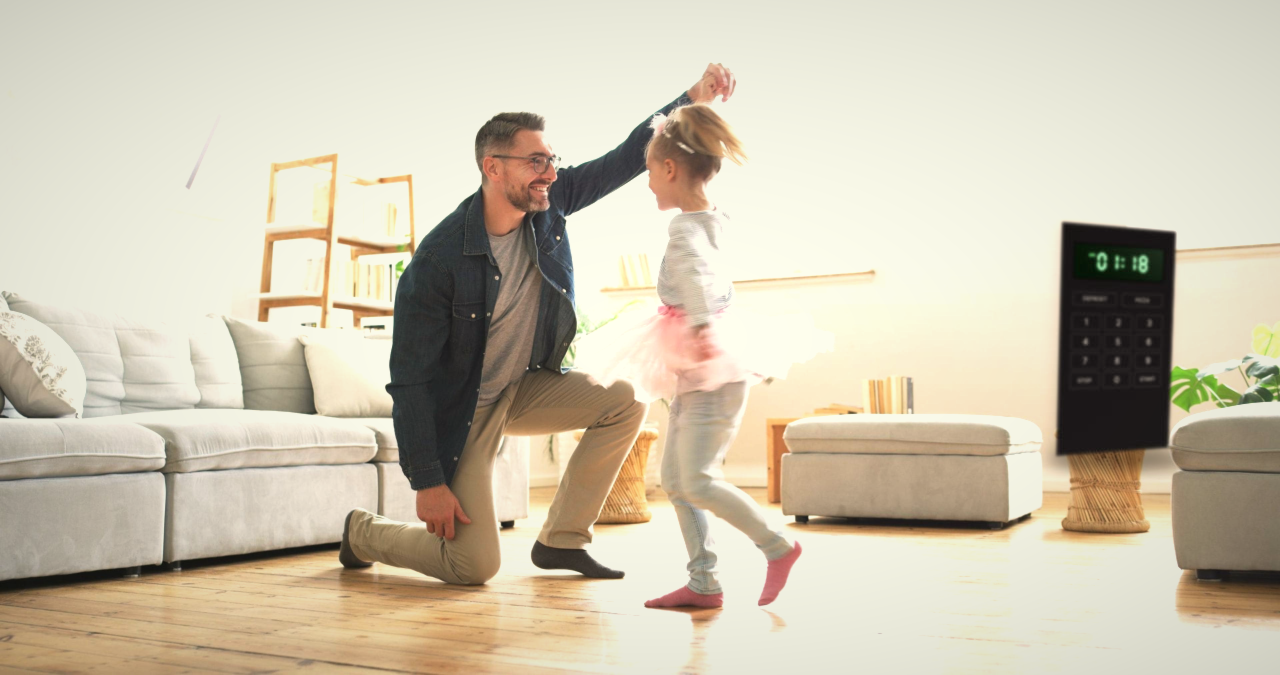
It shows {"hour": 1, "minute": 18}
